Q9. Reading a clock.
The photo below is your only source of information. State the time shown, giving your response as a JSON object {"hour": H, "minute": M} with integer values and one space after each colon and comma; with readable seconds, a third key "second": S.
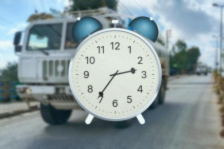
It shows {"hour": 2, "minute": 36}
